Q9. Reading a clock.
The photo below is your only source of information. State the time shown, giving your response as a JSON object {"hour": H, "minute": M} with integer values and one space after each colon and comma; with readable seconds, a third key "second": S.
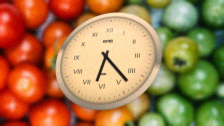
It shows {"hour": 6, "minute": 23}
